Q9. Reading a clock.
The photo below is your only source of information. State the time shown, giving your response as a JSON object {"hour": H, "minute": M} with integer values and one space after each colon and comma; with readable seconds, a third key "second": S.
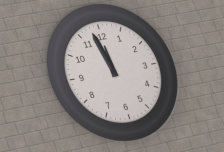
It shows {"hour": 11, "minute": 58}
